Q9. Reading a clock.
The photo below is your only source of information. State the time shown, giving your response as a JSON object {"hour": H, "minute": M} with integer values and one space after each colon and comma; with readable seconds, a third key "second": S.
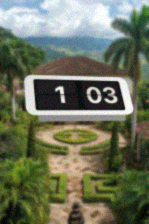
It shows {"hour": 1, "minute": 3}
